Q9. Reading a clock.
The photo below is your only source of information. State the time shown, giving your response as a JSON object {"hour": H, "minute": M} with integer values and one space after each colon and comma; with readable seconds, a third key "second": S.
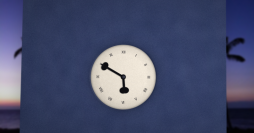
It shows {"hour": 5, "minute": 50}
